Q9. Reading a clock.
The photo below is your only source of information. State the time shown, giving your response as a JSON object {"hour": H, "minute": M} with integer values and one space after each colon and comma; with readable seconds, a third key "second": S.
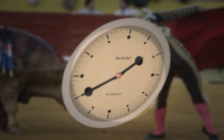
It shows {"hour": 1, "minute": 40}
